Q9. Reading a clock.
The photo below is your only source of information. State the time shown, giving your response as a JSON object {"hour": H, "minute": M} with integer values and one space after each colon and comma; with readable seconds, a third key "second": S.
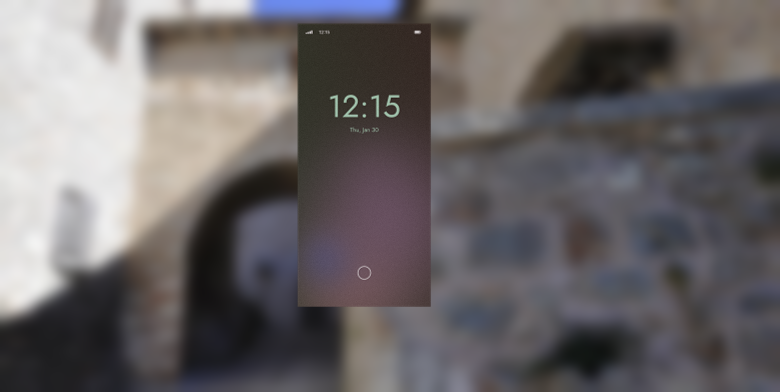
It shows {"hour": 12, "minute": 15}
